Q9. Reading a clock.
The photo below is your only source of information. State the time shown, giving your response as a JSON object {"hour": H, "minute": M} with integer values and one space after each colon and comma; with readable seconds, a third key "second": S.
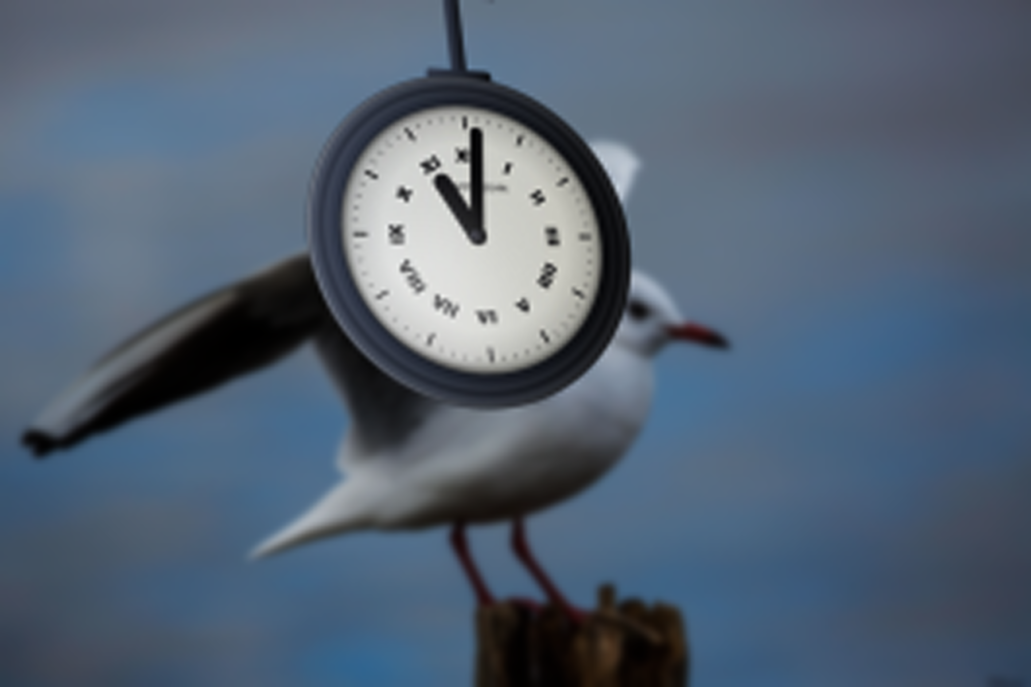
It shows {"hour": 11, "minute": 1}
